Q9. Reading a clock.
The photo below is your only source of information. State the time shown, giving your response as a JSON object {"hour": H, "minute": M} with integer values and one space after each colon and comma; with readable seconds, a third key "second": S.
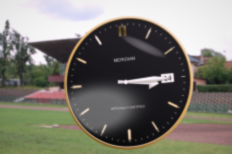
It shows {"hour": 3, "minute": 15}
